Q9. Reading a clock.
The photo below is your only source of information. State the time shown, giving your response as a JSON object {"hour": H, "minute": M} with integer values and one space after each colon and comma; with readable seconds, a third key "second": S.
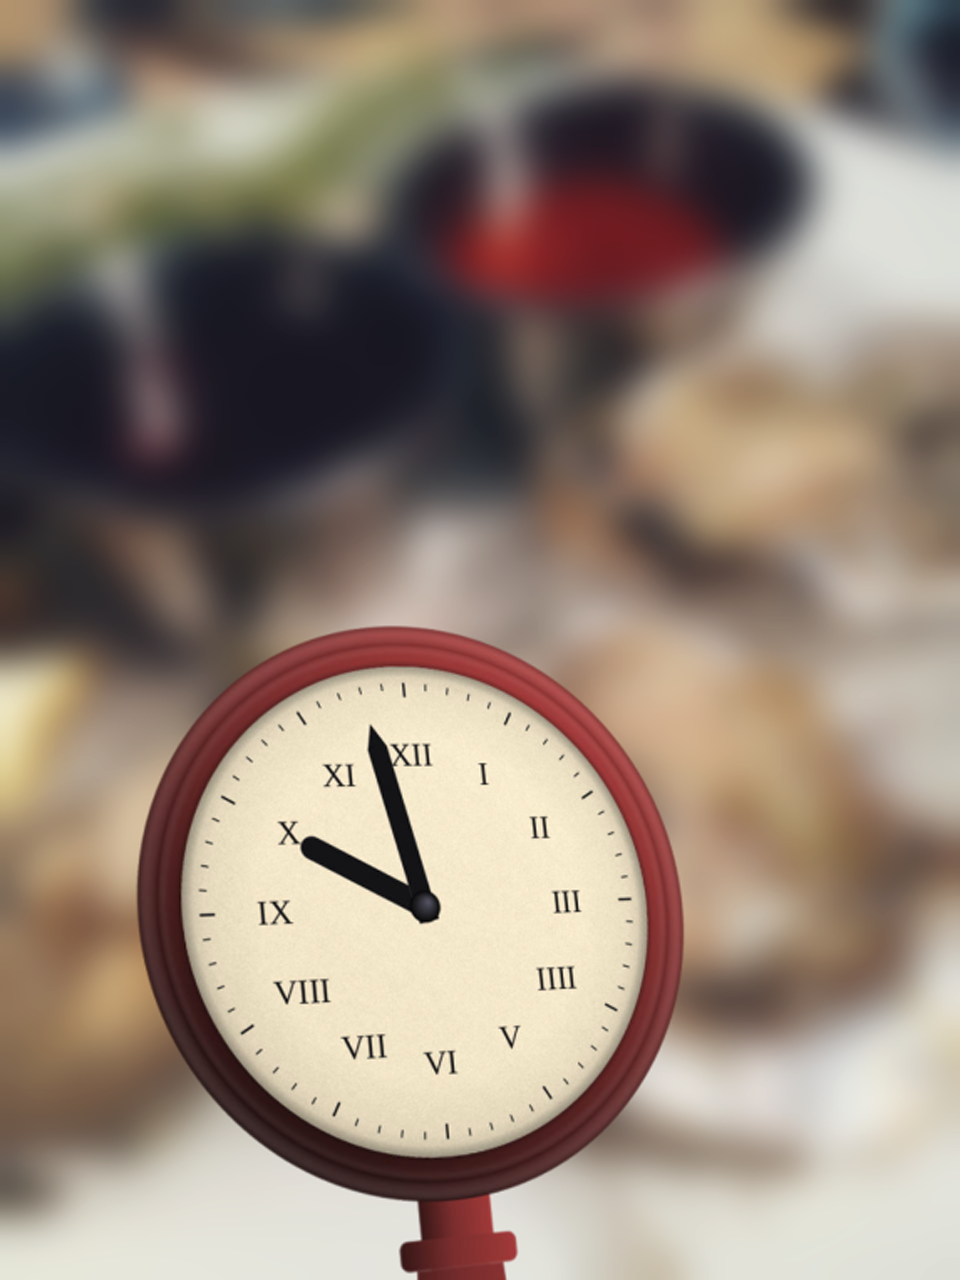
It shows {"hour": 9, "minute": 58}
